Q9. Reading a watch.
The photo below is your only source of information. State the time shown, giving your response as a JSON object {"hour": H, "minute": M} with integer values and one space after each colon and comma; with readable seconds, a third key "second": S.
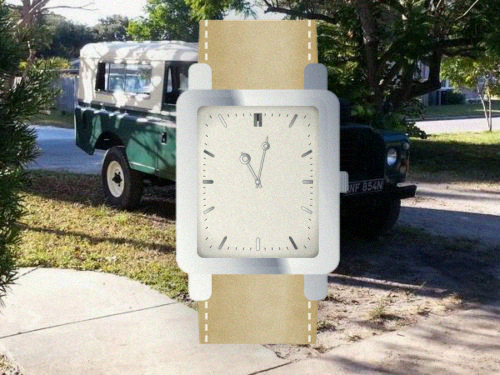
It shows {"hour": 11, "minute": 2}
